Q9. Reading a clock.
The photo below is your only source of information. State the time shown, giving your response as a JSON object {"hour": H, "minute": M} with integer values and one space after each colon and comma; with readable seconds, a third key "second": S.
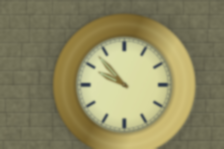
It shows {"hour": 9, "minute": 53}
